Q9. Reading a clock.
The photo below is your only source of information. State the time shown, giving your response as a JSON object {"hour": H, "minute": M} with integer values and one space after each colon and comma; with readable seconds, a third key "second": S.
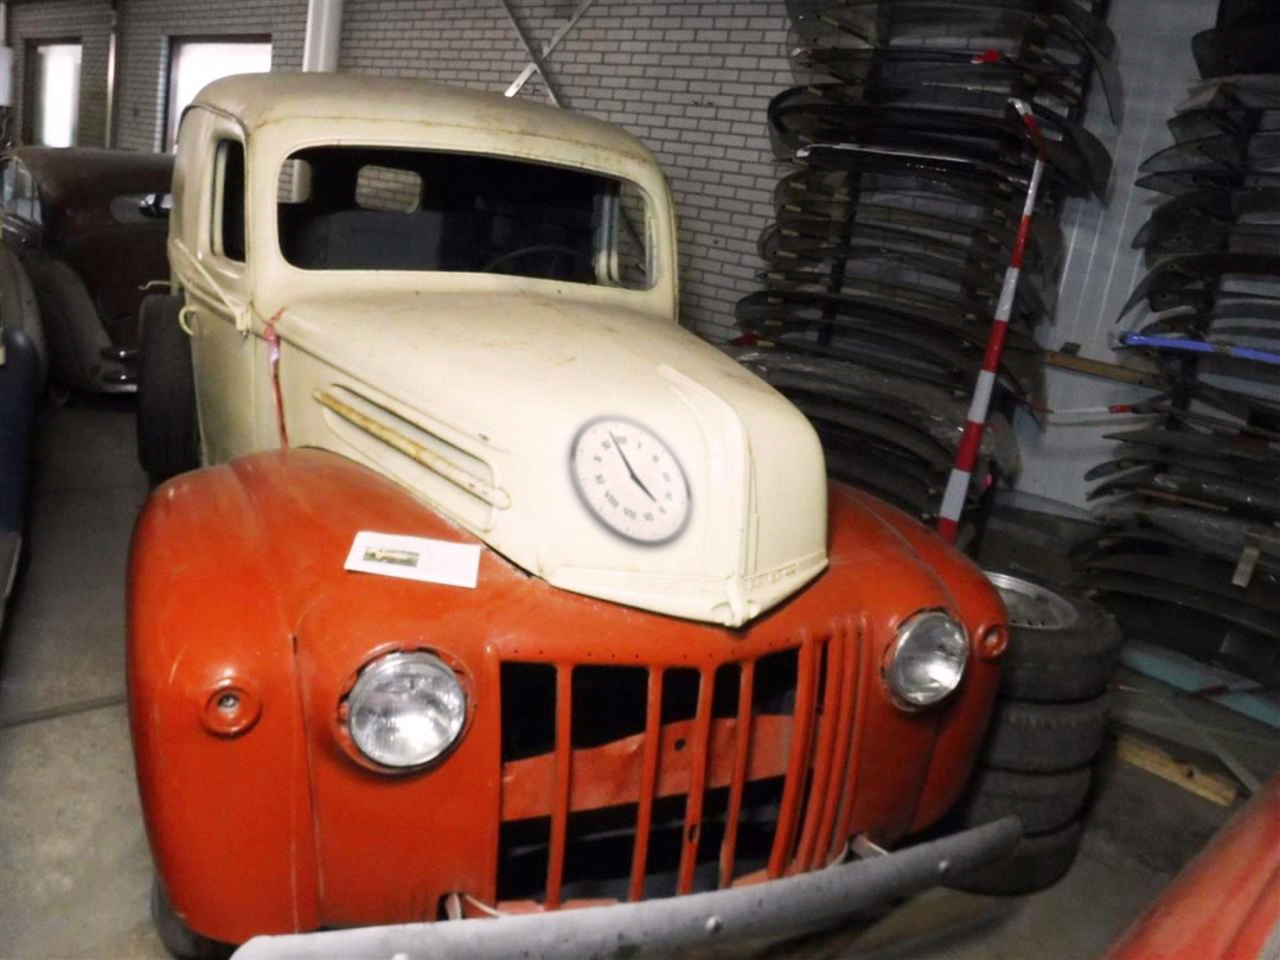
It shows {"hour": 4, "minute": 58}
